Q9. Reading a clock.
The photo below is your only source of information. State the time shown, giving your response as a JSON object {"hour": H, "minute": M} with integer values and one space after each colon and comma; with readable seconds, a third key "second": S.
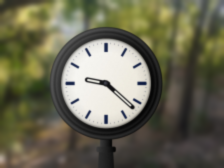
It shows {"hour": 9, "minute": 22}
